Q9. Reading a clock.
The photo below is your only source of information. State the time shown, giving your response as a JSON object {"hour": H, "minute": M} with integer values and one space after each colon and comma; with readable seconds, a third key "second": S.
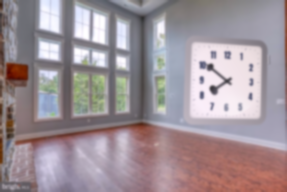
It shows {"hour": 7, "minute": 51}
